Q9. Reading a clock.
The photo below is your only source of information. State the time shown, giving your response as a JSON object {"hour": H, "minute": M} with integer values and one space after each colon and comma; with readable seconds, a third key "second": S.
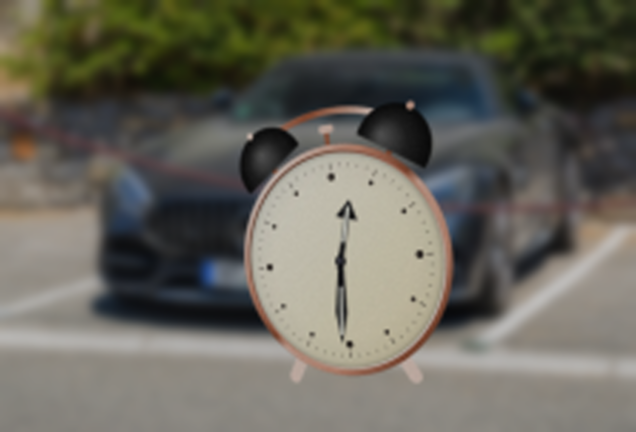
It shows {"hour": 12, "minute": 31}
